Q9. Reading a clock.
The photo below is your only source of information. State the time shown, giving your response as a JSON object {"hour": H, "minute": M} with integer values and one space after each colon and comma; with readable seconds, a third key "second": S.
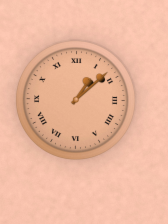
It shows {"hour": 1, "minute": 8}
